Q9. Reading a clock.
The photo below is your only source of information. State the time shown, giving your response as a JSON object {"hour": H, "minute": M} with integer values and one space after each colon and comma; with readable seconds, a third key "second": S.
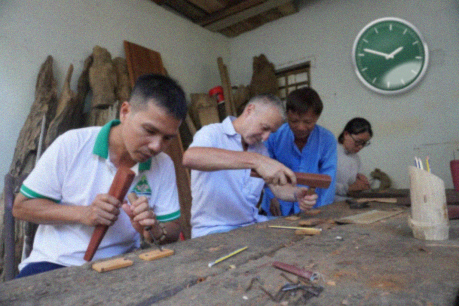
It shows {"hour": 1, "minute": 47}
